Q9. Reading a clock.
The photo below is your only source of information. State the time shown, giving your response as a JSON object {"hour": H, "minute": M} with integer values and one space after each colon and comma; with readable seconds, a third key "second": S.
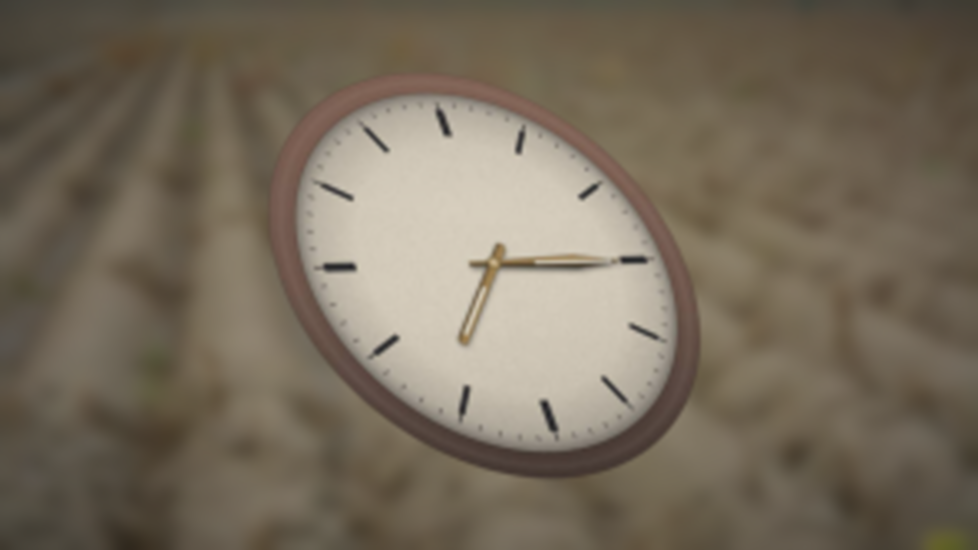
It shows {"hour": 7, "minute": 15}
